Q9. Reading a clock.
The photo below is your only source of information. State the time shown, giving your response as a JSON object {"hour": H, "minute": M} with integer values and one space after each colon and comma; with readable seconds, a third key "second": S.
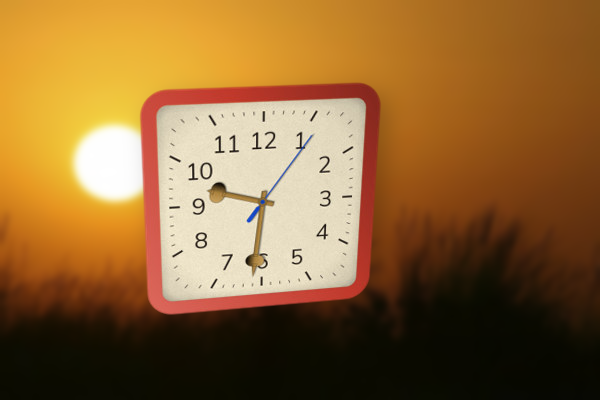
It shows {"hour": 9, "minute": 31, "second": 6}
